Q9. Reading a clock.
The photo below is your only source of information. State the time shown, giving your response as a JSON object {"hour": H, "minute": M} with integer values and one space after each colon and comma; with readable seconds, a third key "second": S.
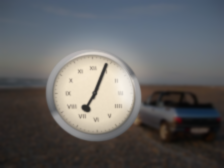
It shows {"hour": 7, "minute": 4}
